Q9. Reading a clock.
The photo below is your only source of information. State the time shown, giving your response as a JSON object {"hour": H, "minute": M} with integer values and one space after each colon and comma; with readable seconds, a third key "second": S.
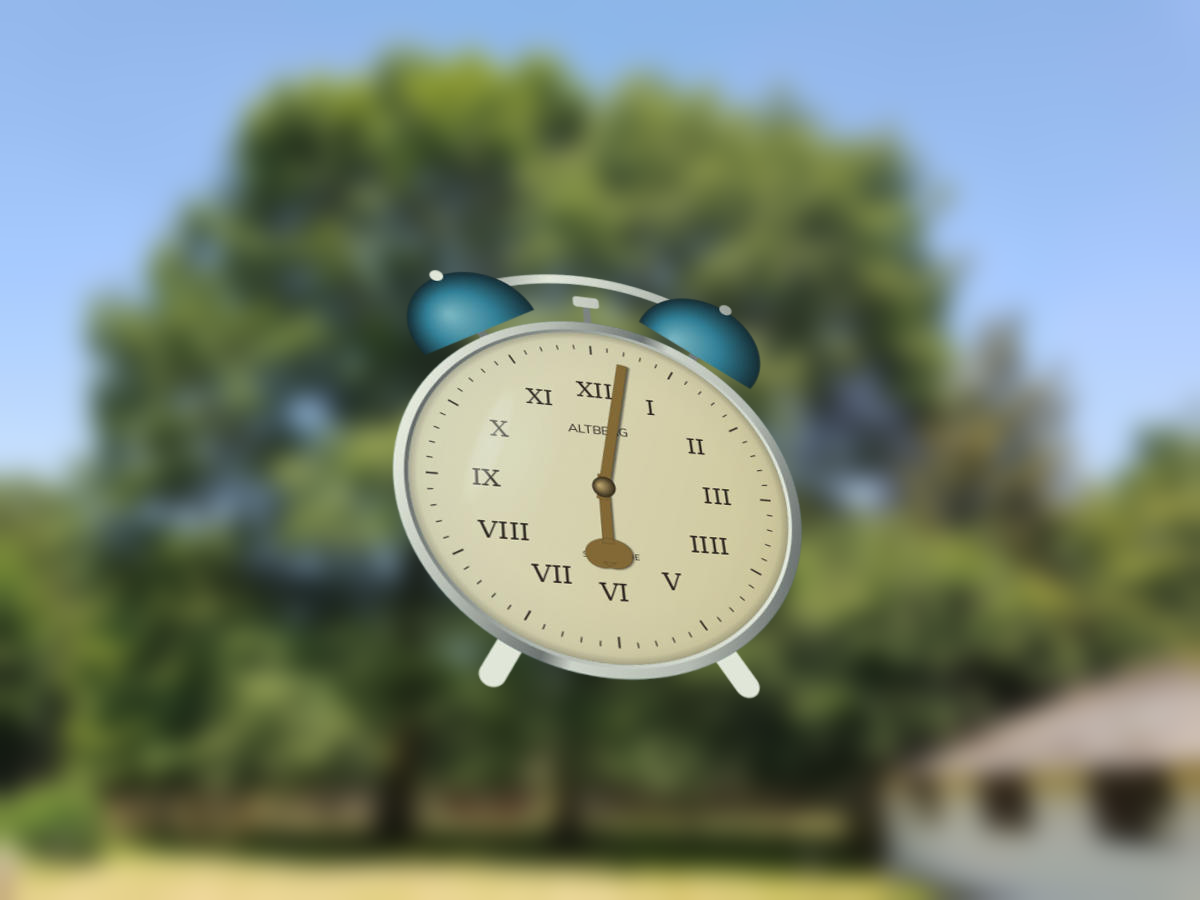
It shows {"hour": 6, "minute": 2}
